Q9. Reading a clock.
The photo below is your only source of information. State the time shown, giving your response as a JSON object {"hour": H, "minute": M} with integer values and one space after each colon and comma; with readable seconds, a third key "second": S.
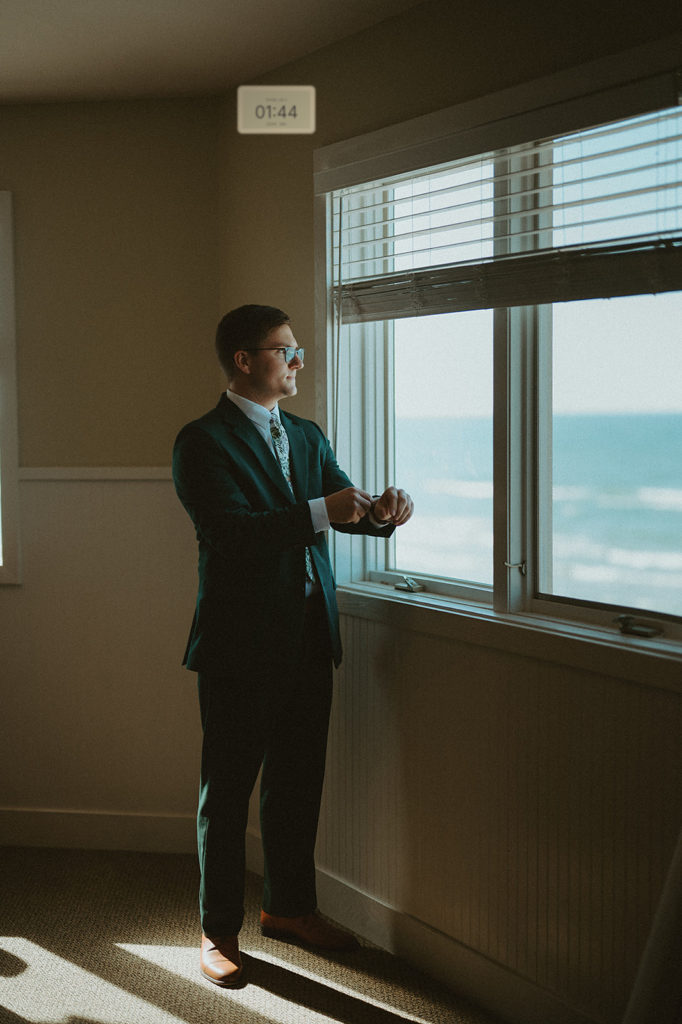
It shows {"hour": 1, "minute": 44}
